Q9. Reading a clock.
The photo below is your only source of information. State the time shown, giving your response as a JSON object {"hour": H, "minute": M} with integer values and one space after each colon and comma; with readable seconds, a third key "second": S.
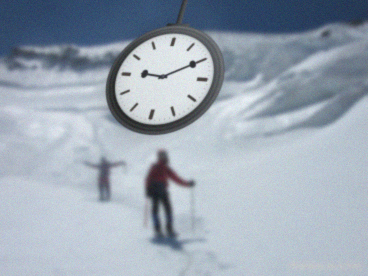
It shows {"hour": 9, "minute": 10}
